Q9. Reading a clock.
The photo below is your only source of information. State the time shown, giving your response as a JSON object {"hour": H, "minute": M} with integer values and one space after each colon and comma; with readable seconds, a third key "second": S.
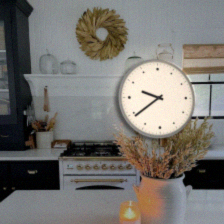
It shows {"hour": 9, "minute": 39}
